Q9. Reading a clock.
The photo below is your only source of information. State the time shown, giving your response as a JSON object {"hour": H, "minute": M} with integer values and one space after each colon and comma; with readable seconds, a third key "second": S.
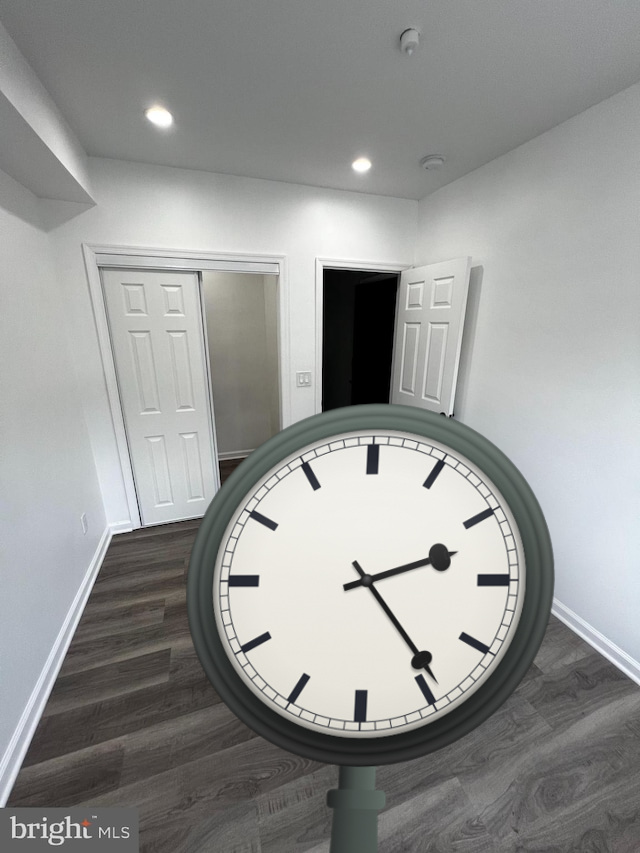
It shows {"hour": 2, "minute": 24}
